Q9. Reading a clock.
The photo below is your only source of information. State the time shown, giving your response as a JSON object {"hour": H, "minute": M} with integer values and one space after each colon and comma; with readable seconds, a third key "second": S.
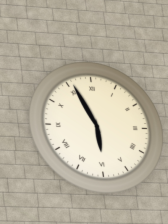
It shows {"hour": 5, "minute": 56}
